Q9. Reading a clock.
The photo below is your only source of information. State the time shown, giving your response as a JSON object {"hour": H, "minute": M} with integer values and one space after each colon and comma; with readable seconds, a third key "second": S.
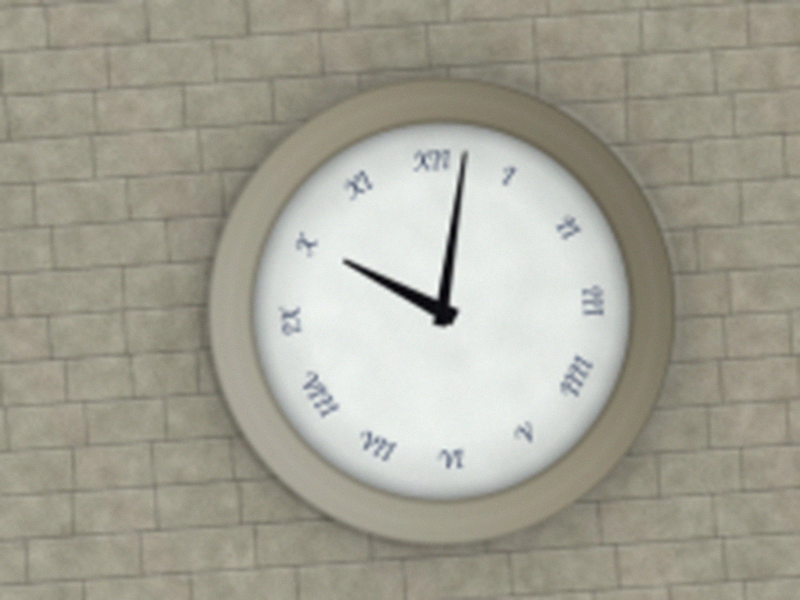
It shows {"hour": 10, "minute": 2}
